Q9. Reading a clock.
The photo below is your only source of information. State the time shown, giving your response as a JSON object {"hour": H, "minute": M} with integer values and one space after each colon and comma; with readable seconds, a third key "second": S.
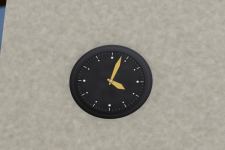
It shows {"hour": 4, "minute": 3}
